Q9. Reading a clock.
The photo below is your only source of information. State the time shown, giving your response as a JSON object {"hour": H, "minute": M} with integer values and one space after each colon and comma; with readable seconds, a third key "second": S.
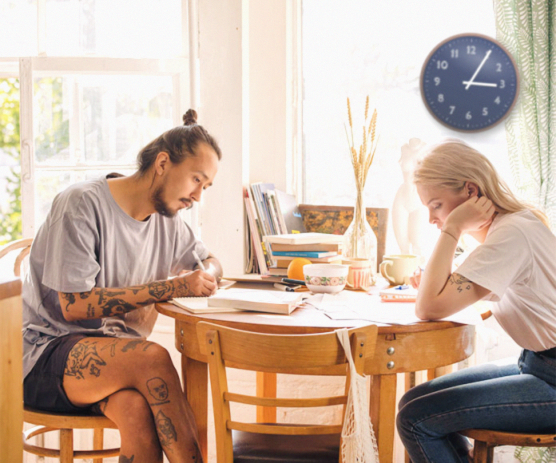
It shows {"hour": 3, "minute": 5}
